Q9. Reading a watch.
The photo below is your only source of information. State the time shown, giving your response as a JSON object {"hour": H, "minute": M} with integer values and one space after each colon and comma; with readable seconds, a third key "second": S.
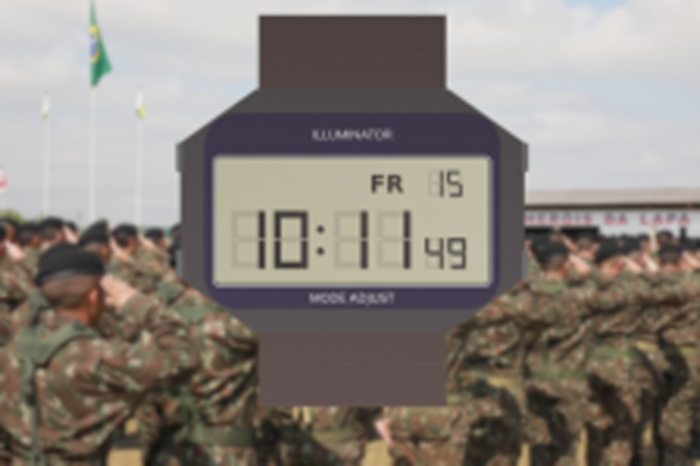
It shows {"hour": 10, "minute": 11, "second": 49}
